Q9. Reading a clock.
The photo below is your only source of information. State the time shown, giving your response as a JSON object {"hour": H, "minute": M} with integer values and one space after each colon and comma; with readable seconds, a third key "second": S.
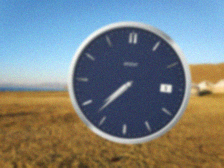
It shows {"hour": 7, "minute": 37}
